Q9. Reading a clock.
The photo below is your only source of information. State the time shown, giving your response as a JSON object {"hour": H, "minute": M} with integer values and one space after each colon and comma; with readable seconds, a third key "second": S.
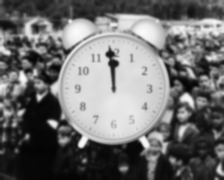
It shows {"hour": 11, "minute": 59}
